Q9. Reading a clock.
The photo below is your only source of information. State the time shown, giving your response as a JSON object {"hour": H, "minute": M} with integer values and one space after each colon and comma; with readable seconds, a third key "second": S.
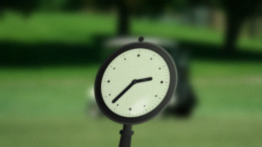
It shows {"hour": 2, "minute": 37}
